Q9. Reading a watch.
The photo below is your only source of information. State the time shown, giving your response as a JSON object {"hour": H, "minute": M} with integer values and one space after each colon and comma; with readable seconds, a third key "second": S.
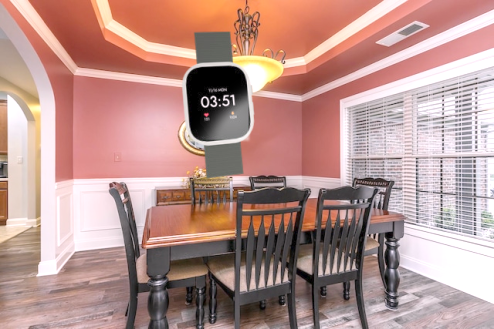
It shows {"hour": 3, "minute": 51}
